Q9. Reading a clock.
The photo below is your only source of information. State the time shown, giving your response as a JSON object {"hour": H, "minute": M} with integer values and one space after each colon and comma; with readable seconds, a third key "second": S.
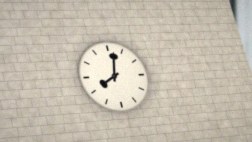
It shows {"hour": 8, "minute": 2}
